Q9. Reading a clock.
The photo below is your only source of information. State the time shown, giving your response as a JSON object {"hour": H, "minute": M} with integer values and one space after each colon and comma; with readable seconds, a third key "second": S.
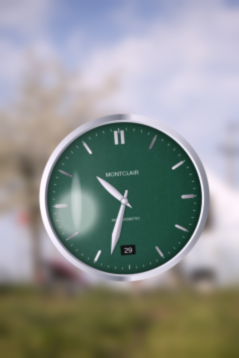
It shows {"hour": 10, "minute": 33}
